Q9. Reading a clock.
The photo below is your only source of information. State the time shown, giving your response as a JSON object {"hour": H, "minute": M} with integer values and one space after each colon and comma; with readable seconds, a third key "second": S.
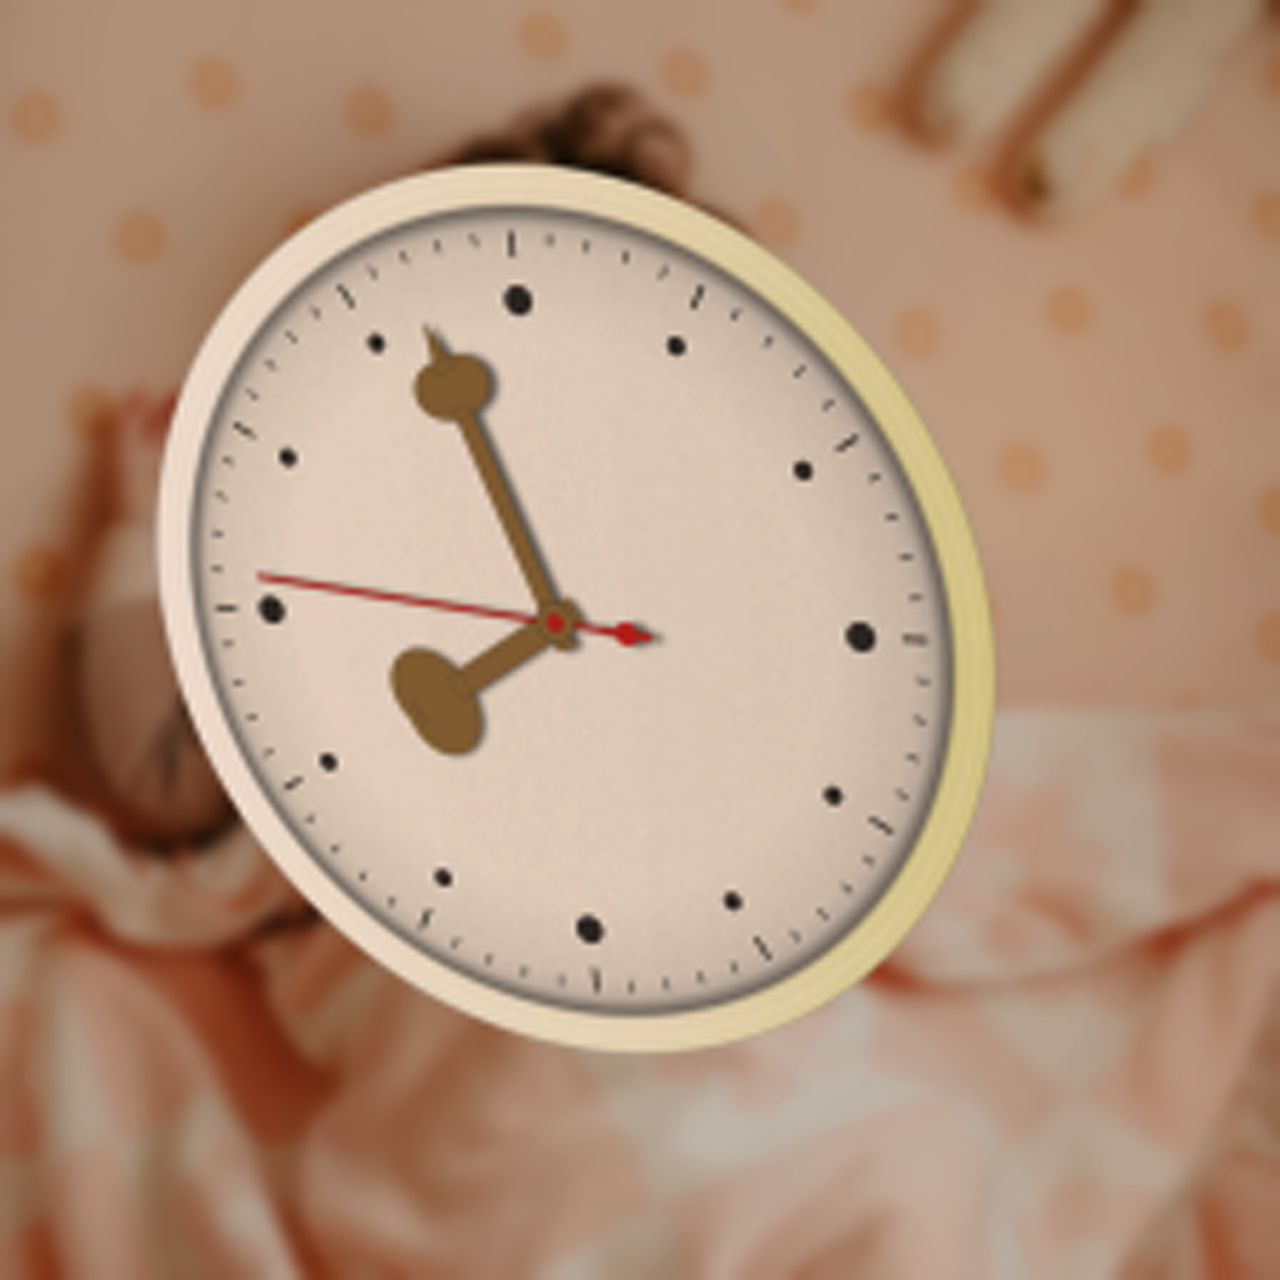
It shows {"hour": 7, "minute": 56, "second": 46}
